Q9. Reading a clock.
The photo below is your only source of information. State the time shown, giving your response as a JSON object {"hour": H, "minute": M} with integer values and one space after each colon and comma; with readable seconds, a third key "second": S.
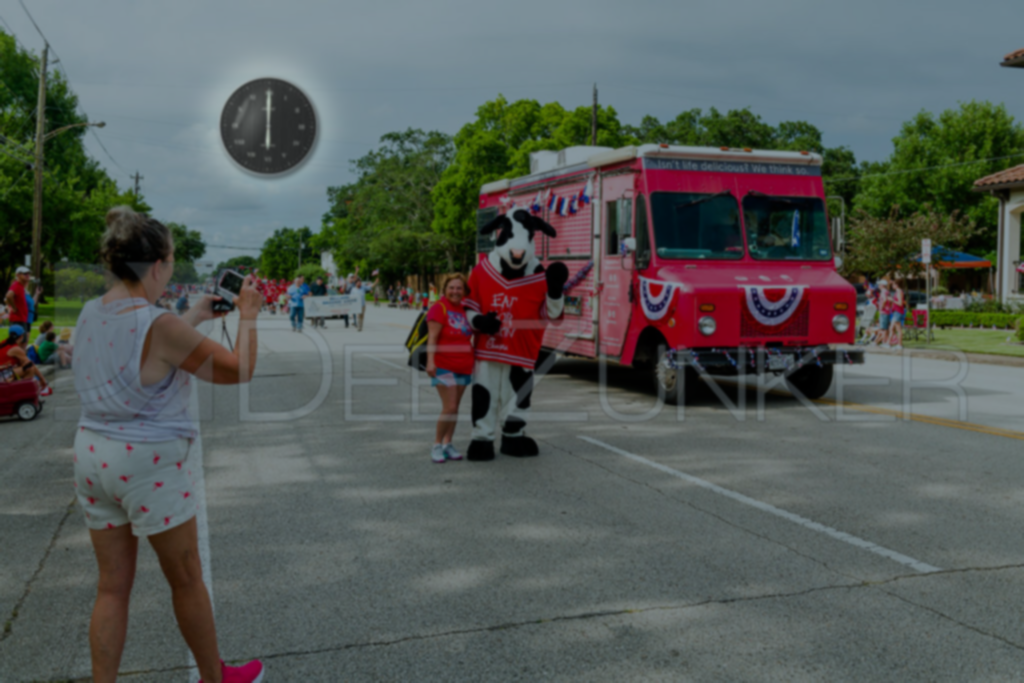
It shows {"hour": 6, "minute": 0}
